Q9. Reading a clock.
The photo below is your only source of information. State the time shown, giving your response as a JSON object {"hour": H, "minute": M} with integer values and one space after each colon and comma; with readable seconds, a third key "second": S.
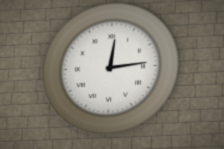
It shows {"hour": 12, "minute": 14}
